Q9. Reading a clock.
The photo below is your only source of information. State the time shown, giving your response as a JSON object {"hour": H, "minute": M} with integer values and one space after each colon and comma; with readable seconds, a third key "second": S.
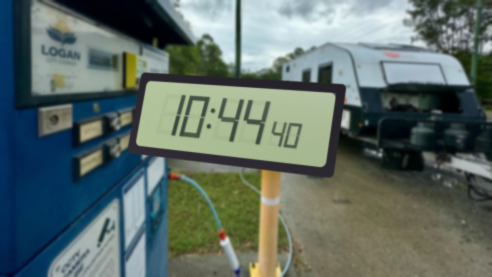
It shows {"hour": 10, "minute": 44, "second": 40}
